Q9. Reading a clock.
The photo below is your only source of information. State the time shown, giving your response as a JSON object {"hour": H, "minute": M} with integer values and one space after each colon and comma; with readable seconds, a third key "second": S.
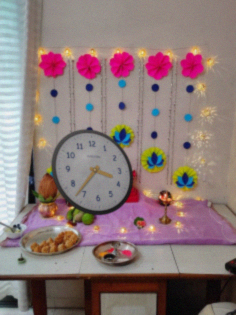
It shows {"hour": 3, "minute": 37}
